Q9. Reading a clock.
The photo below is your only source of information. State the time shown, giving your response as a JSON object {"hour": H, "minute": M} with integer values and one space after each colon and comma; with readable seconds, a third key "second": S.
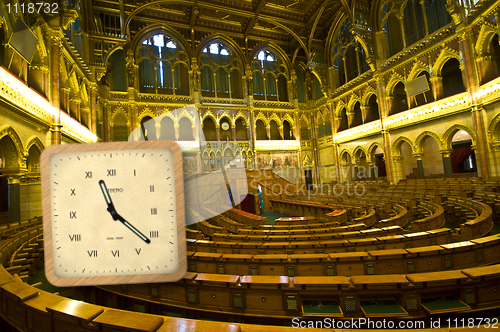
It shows {"hour": 11, "minute": 22}
